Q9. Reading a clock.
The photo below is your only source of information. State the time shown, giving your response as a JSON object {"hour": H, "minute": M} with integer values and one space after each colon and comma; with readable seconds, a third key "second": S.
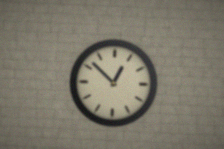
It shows {"hour": 12, "minute": 52}
